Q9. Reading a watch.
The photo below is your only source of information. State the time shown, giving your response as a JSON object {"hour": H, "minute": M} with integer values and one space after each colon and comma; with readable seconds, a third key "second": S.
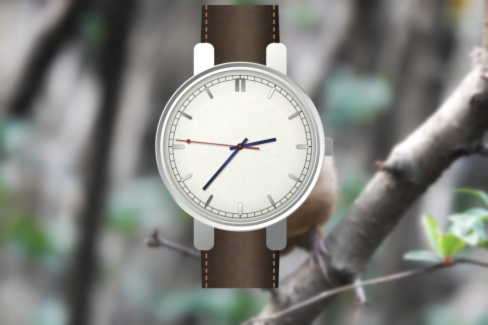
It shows {"hour": 2, "minute": 36, "second": 46}
